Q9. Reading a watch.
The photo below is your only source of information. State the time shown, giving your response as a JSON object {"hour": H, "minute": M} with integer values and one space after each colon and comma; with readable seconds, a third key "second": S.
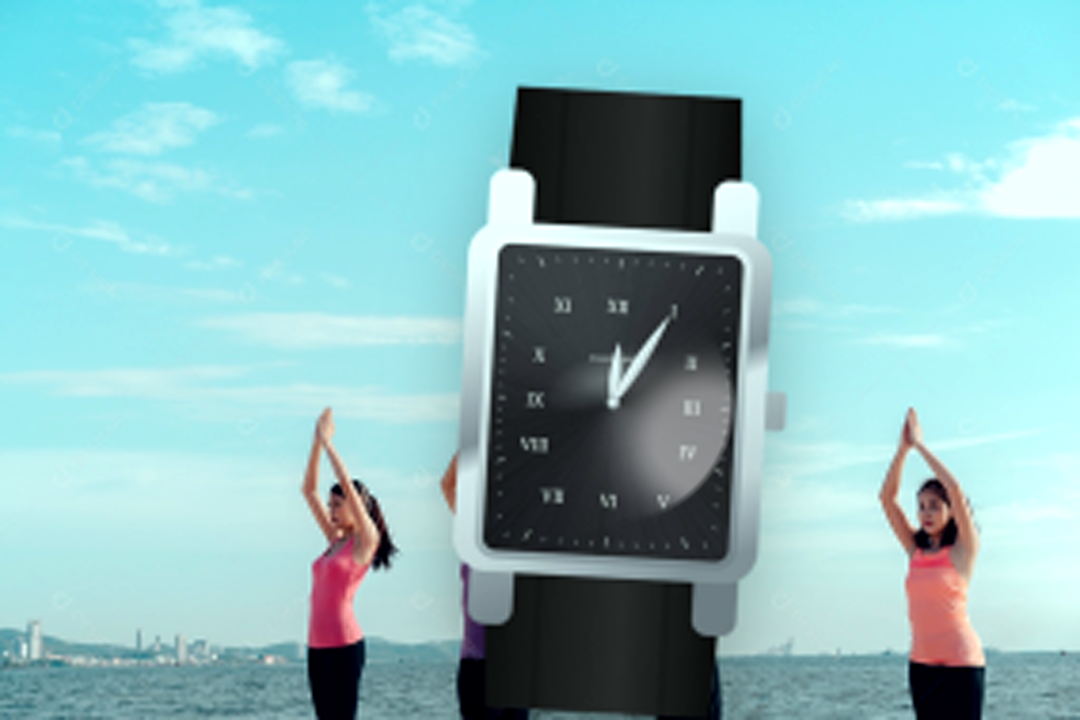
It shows {"hour": 12, "minute": 5}
